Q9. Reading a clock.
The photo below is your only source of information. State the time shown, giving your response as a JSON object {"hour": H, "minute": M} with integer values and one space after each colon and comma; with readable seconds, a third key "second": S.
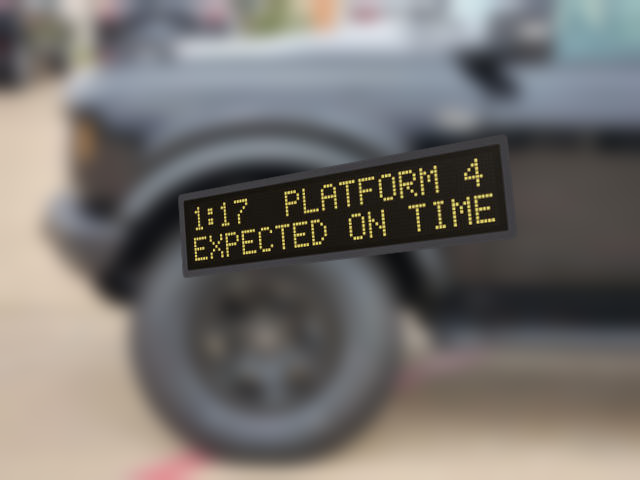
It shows {"hour": 1, "minute": 17}
